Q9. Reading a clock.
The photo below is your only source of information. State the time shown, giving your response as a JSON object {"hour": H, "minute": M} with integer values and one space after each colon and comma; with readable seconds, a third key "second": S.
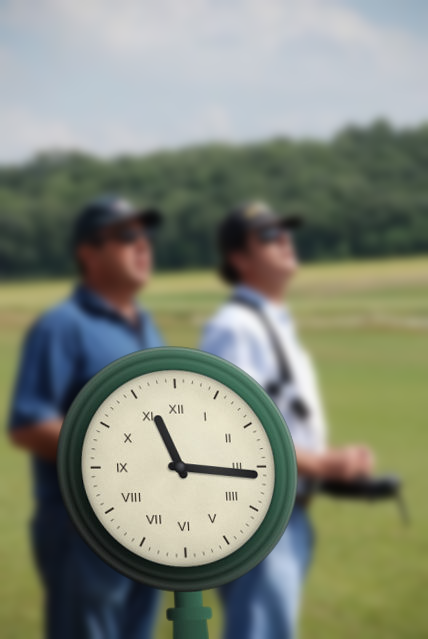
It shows {"hour": 11, "minute": 16}
